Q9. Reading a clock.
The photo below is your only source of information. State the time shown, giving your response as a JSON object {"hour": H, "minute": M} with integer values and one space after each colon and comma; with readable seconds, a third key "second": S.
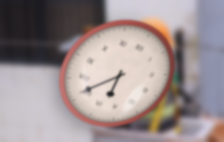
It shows {"hour": 5, "minute": 36}
